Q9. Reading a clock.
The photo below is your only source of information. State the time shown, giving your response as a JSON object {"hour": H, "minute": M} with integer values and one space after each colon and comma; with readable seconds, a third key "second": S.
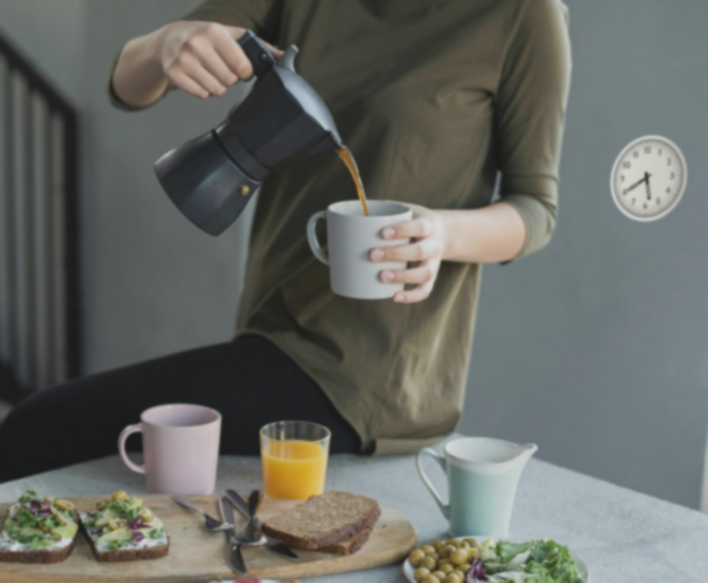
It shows {"hour": 5, "minute": 40}
